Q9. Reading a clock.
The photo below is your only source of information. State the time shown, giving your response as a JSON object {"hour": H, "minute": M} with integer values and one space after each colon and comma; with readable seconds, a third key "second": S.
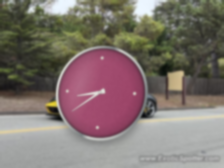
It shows {"hour": 8, "minute": 39}
